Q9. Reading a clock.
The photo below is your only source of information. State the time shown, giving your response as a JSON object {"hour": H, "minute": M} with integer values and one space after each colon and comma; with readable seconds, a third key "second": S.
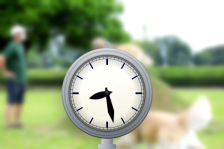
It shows {"hour": 8, "minute": 28}
